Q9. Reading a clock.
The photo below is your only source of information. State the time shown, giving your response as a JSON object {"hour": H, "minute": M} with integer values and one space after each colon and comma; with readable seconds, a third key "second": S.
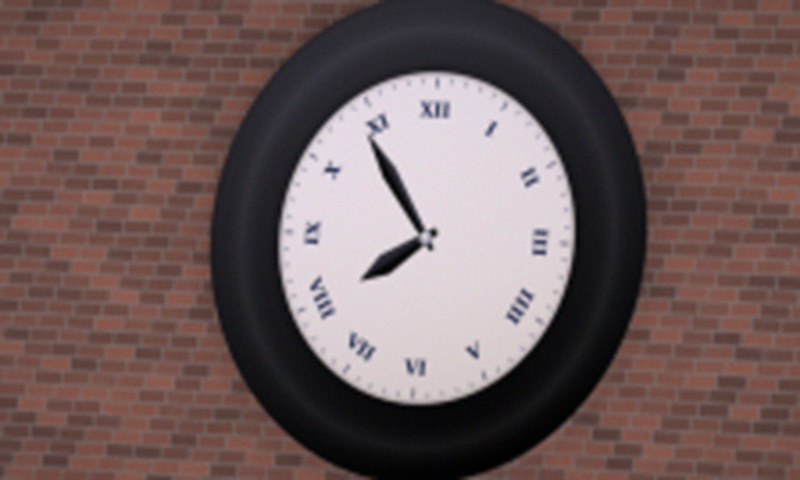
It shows {"hour": 7, "minute": 54}
